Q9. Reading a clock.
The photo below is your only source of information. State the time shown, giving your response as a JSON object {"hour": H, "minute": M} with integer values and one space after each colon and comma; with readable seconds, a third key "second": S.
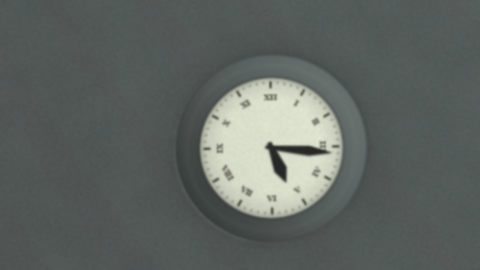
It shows {"hour": 5, "minute": 16}
